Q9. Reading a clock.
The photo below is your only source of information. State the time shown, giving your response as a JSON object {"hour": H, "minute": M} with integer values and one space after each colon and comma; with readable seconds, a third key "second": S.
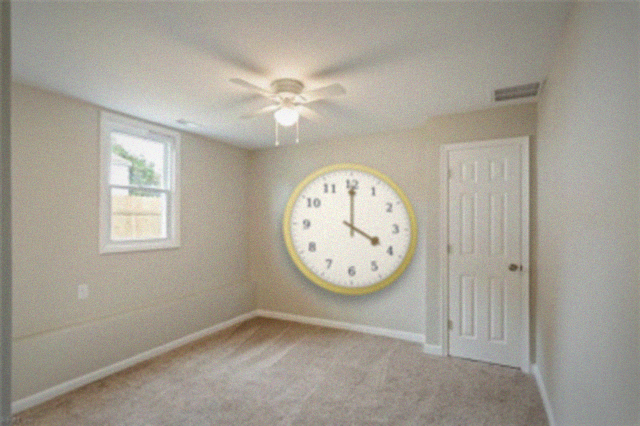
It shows {"hour": 4, "minute": 0}
